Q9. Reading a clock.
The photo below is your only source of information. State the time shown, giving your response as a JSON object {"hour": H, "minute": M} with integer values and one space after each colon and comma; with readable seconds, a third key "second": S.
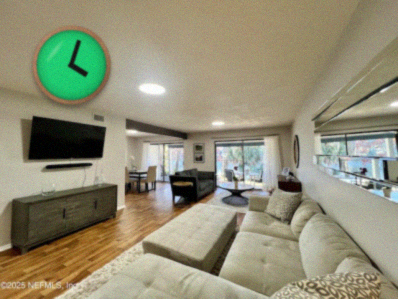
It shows {"hour": 4, "minute": 3}
